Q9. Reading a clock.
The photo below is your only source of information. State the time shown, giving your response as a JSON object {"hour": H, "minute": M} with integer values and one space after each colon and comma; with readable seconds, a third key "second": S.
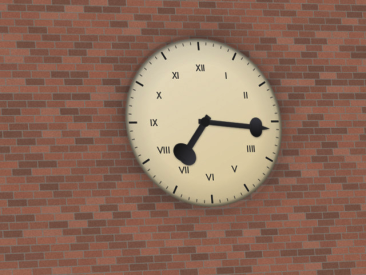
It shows {"hour": 7, "minute": 16}
